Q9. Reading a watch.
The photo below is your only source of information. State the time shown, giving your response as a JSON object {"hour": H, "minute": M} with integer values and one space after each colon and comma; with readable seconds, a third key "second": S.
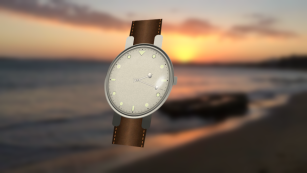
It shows {"hour": 2, "minute": 18}
